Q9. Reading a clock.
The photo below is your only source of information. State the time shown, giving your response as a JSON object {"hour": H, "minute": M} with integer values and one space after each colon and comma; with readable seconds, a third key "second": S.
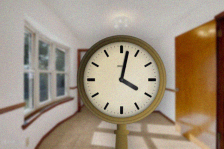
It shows {"hour": 4, "minute": 2}
